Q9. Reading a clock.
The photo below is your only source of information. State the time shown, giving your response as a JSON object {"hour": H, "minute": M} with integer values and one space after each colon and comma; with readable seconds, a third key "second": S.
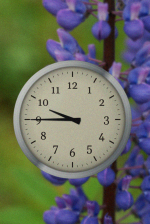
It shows {"hour": 9, "minute": 45}
